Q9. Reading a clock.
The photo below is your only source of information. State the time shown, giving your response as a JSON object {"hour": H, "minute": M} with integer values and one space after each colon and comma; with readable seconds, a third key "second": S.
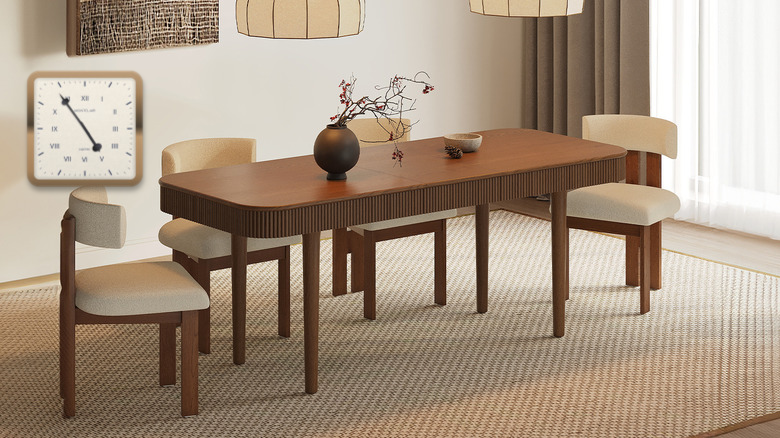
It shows {"hour": 4, "minute": 54}
